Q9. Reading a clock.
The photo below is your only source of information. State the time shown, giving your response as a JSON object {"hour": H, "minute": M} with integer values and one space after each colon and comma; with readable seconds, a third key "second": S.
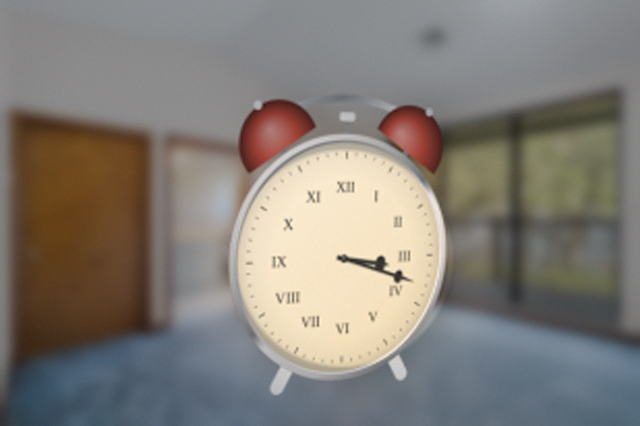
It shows {"hour": 3, "minute": 18}
